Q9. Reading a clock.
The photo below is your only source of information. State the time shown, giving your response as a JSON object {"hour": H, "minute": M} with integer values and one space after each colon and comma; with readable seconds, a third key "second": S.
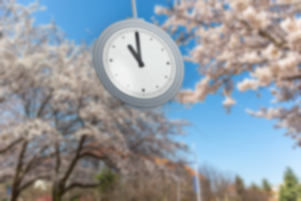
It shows {"hour": 11, "minute": 0}
